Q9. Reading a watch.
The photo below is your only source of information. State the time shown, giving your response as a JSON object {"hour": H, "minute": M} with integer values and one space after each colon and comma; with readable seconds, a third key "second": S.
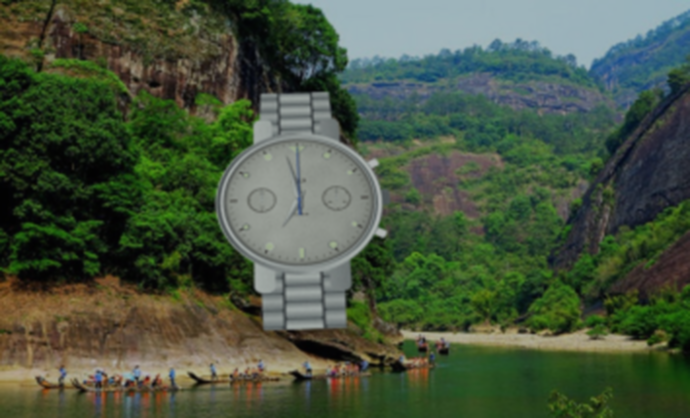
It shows {"hour": 6, "minute": 58}
